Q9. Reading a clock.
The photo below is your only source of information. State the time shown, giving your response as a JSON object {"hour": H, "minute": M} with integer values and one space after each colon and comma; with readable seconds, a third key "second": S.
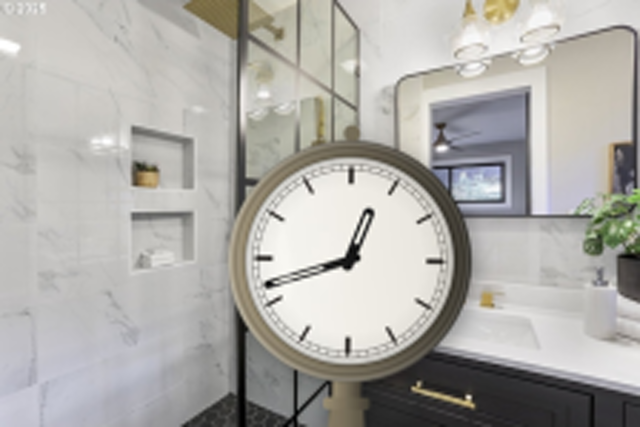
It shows {"hour": 12, "minute": 42}
